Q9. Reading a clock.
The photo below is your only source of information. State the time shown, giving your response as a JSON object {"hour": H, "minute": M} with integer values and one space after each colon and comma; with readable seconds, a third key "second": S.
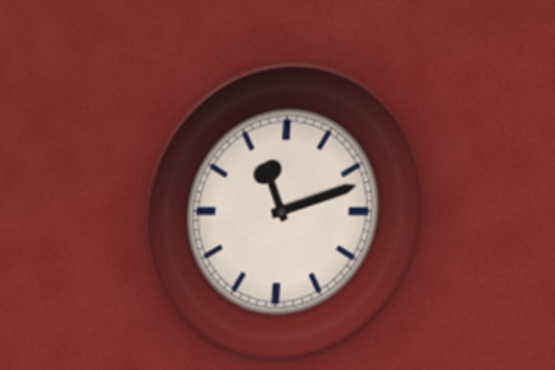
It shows {"hour": 11, "minute": 12}
